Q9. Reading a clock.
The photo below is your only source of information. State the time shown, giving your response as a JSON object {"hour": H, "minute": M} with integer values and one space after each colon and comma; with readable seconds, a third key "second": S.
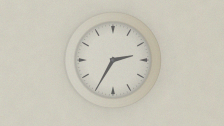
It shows {"hour": 2, "minute": 35}
